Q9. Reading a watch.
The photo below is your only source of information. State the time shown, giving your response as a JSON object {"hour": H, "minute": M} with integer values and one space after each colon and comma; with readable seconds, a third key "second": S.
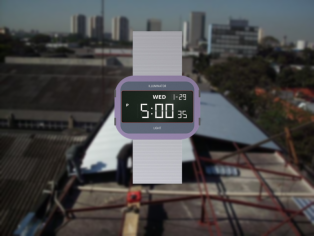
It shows {"hour": 5, "minute": 0, "second": 35}
